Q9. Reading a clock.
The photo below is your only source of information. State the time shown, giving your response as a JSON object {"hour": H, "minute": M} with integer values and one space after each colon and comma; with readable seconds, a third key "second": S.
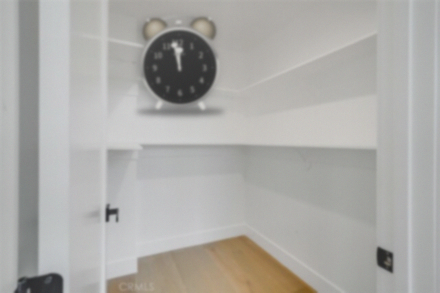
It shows {"hour": 11, "minute": 58}
